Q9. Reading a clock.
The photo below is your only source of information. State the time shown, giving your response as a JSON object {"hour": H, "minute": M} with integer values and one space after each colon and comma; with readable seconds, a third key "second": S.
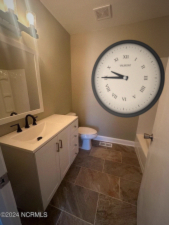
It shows {"hour": 9, "minute": 45}
